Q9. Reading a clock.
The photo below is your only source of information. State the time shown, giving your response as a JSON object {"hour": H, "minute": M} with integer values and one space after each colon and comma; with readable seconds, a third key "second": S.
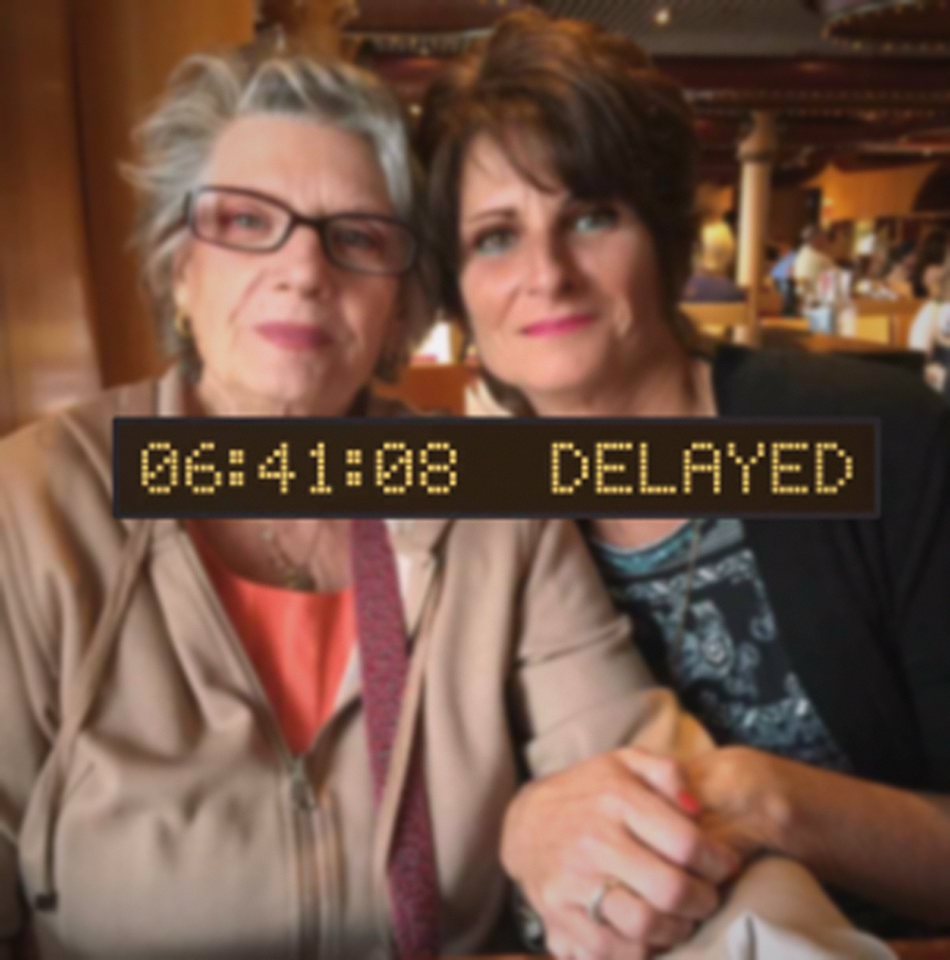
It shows {"hour": 6, "minute": 41, "second": 8}
